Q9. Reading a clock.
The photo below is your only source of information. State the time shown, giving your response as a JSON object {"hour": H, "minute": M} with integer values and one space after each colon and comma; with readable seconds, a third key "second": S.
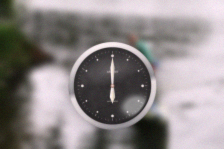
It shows {"hour": 6, "minute": 0}
